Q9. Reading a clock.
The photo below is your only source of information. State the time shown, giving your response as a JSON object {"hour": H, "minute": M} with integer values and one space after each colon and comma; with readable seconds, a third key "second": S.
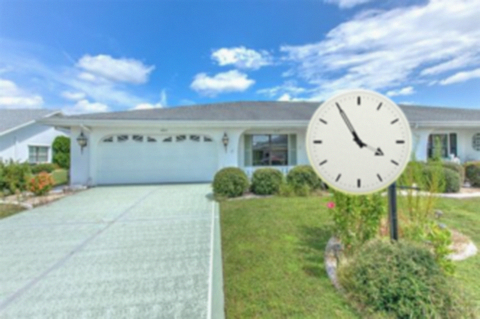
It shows {"hour": 3, "minute": 55}
